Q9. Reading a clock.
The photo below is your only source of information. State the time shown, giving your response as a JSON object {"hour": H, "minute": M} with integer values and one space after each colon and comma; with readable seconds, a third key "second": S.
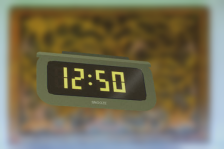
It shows {"hour": 12, "minute": 50}
